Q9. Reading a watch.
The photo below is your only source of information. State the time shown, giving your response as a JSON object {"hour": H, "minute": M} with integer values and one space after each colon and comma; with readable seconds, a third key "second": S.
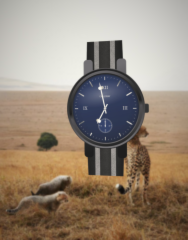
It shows {"hour": 6, "minute": 58}
